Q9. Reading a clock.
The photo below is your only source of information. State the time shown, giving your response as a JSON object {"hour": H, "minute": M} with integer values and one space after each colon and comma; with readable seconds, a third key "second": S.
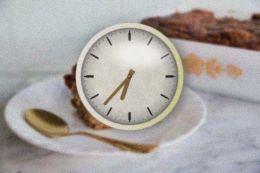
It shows {"hour": 6, "minute": 37}
